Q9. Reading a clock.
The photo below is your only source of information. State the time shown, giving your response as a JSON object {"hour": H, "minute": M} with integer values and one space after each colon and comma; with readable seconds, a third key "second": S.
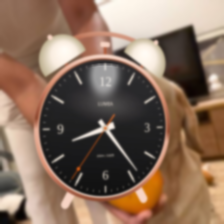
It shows {"hour": 8, "minute": 23, "second": 36}
